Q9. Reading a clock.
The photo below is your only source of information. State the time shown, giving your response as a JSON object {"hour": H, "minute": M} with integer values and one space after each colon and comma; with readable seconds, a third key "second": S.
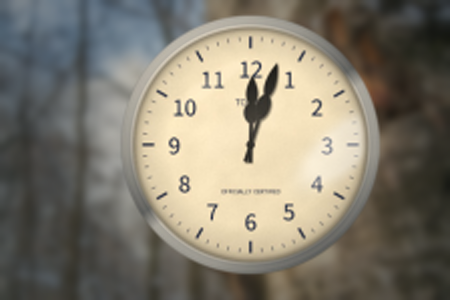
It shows {"hour": 12, "minute": 3}
